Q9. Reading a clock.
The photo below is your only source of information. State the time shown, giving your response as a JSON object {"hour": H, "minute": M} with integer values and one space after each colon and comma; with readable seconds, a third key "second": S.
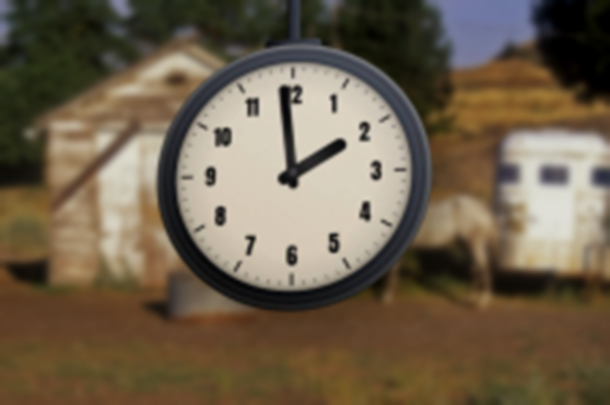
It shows {"hour": 1, "minute": 59}
